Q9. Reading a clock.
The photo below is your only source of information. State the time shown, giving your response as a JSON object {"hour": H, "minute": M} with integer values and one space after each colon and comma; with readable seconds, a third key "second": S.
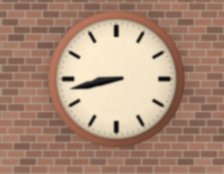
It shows {"hour": 8, "minute": 43}
